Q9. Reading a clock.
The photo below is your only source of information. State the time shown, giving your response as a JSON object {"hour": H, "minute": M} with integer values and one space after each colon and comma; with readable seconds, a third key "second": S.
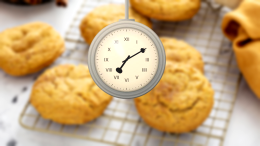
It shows {"hour": 7, "minute": 10}
